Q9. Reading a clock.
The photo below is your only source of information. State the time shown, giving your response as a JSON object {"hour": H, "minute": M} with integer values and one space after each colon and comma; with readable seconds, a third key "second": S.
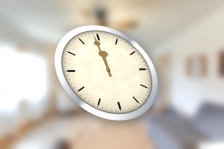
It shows {"hour": 11, "minute": 59}
